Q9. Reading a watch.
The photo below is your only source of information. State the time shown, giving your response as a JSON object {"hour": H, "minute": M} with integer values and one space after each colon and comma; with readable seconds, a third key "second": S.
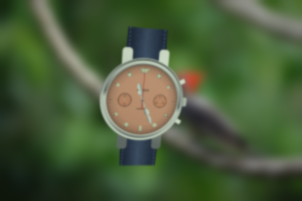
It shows {"hour": 11, "minute": 26}
